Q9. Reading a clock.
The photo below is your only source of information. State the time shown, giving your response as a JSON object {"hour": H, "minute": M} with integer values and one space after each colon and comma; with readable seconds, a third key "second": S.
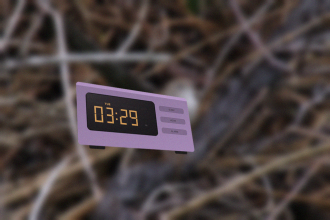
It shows {"hour": 3, "minute": 29}
